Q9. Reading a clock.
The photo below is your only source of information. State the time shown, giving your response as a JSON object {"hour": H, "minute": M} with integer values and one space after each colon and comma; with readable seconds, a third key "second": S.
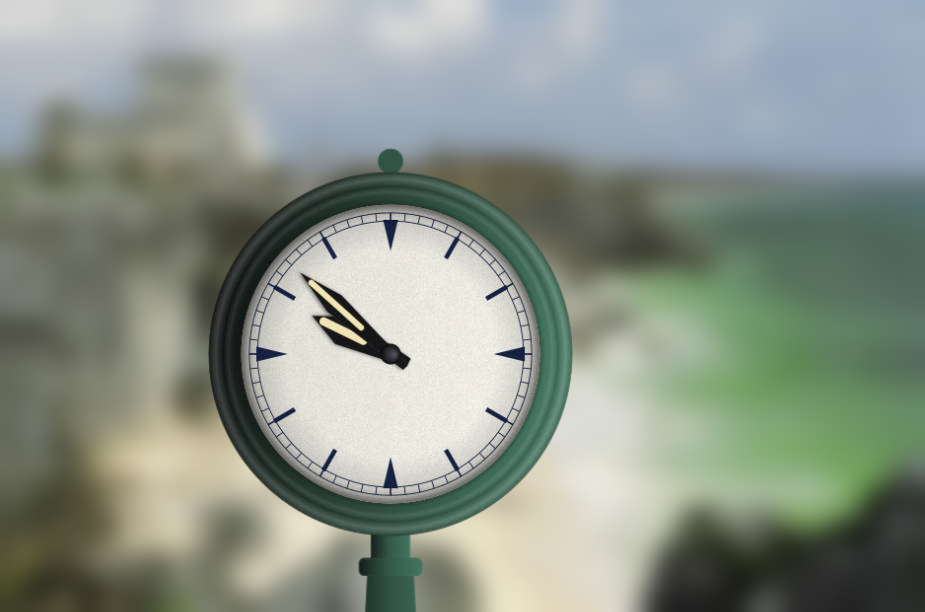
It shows {"hour": 9, "minute": 52}
